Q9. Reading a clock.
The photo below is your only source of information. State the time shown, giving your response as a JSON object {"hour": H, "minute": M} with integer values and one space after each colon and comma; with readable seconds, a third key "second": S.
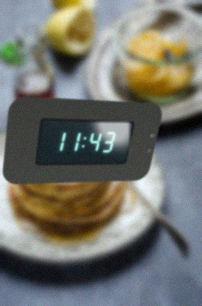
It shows {"hour": 11, "minute": 43}
